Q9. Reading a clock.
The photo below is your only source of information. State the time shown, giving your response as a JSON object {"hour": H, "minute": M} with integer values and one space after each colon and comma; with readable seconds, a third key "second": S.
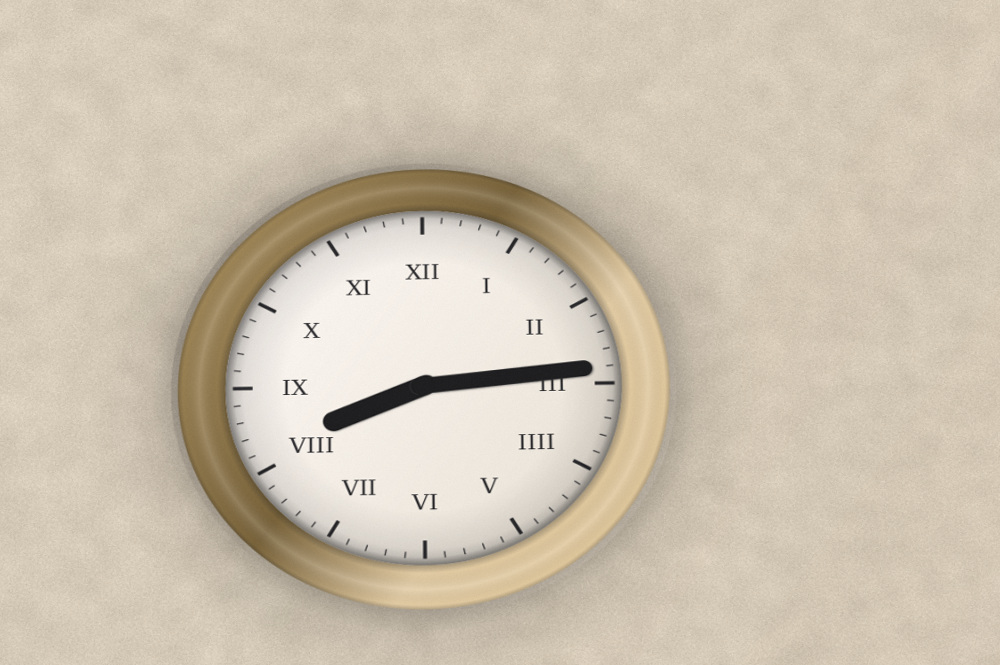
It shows {"hour": 8, "minute": 14}
